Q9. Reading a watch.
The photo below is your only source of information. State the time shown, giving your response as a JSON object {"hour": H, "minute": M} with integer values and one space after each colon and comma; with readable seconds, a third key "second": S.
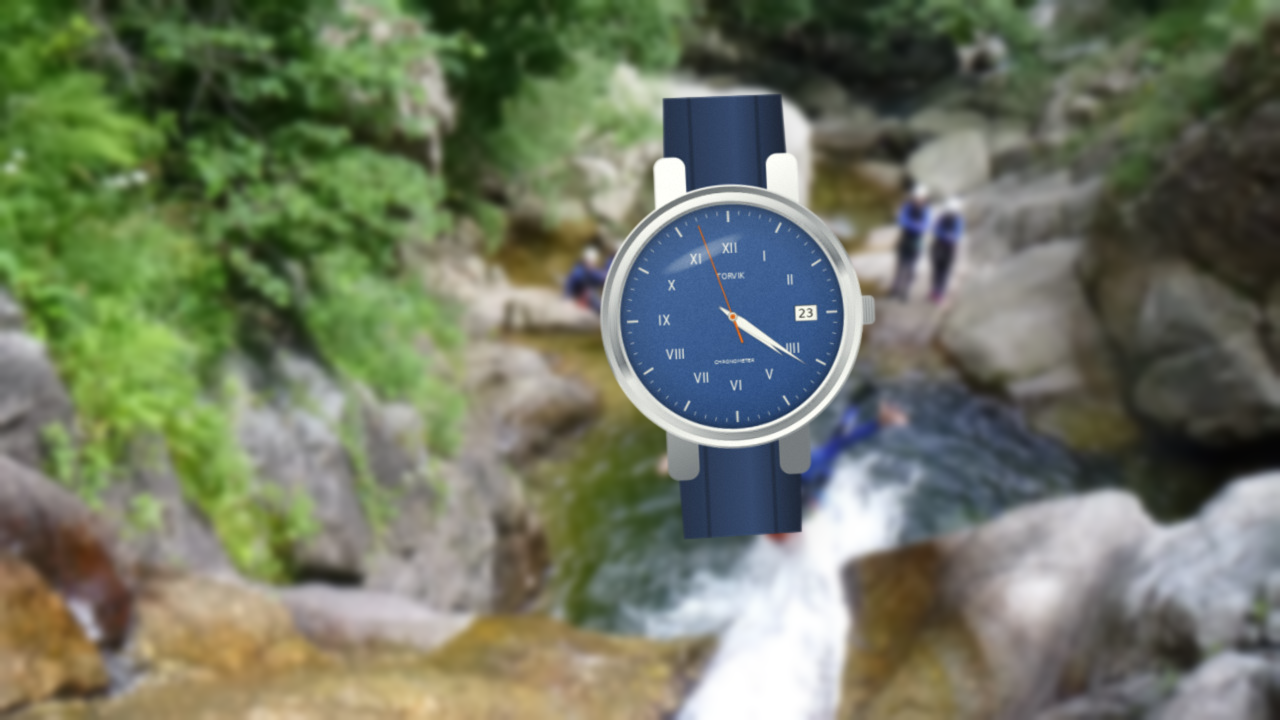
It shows {"hour": 4, "minute": 20, "second": 57}
